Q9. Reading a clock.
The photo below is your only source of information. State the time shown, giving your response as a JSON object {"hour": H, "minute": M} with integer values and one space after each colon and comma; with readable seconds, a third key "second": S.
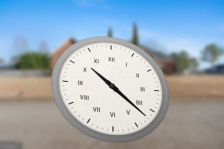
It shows {"hour": 10, "minute": 22}
